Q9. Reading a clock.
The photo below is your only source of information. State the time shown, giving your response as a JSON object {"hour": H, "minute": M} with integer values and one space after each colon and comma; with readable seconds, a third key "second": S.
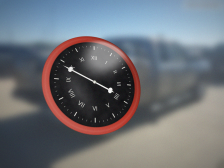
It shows {"hour": 3, "minute": 49}
